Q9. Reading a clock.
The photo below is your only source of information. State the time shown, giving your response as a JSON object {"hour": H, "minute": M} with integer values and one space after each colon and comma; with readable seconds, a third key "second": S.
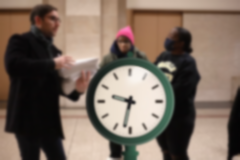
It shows {"hour": 9, "minute": 32}
